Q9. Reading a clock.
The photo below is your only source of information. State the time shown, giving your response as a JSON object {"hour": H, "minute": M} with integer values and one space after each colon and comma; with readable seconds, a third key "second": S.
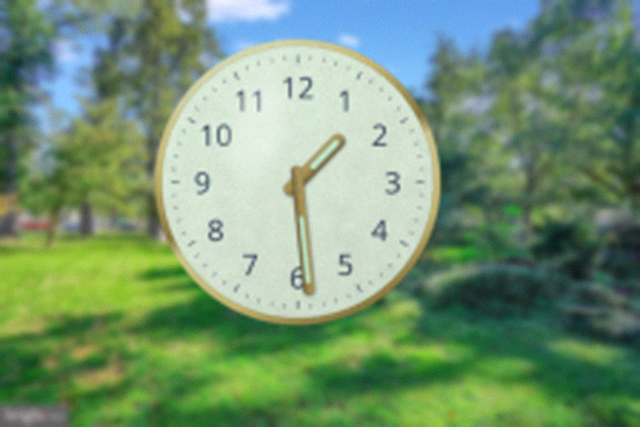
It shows {"hour": 1, "minute": 29}
